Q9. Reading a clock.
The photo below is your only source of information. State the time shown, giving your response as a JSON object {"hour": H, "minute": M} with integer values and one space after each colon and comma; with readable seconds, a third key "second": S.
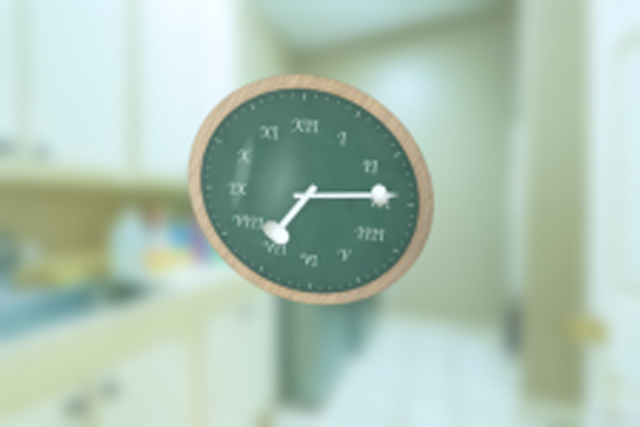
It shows {"hour": 7, "minute": 14}
